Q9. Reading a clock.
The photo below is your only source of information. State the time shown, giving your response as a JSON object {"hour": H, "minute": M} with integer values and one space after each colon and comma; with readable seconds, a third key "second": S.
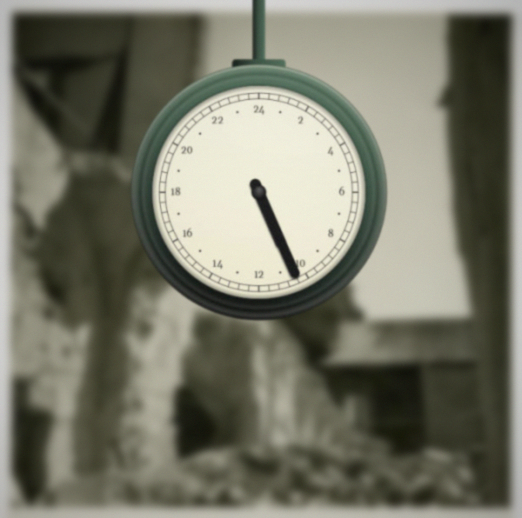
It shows {"hour": 10, "minute": 26}
